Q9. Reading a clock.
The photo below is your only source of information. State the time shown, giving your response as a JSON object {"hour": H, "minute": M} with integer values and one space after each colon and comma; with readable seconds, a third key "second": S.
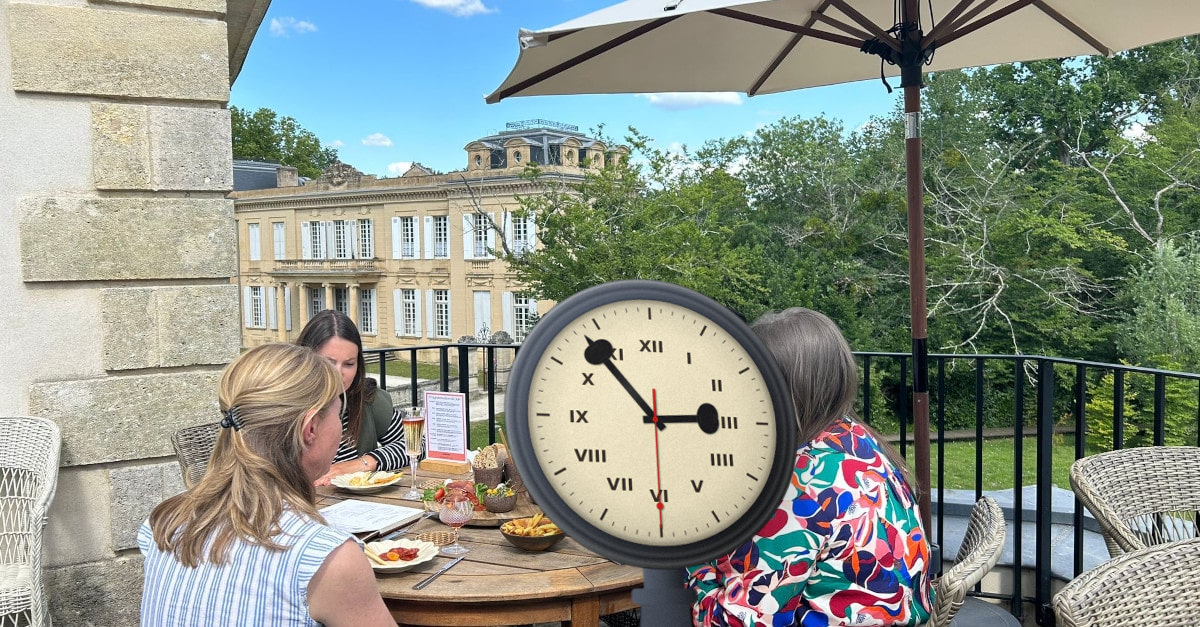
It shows {"hour": 2, "minute": 53, "second": 30}
